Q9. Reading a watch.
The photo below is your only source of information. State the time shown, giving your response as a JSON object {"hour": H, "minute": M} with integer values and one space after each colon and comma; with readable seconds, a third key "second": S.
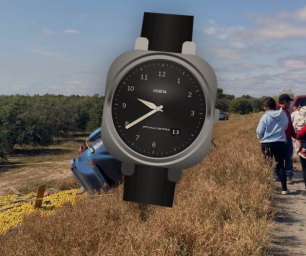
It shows {"hour": 9, "minute": 39}
